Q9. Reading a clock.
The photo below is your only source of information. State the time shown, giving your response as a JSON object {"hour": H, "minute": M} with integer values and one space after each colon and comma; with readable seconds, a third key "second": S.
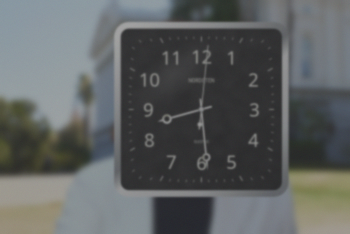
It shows {"hour": 8, "minute": 29, "second": 1}
